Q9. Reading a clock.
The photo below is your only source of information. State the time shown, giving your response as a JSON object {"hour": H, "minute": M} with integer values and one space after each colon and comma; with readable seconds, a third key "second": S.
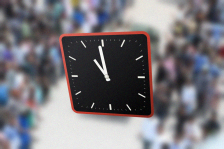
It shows {"hour": 10, "minute": 59}
